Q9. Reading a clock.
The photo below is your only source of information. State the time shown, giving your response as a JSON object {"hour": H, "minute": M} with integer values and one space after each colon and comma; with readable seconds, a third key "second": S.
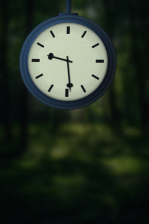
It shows {"hour": 9, "minute": 29}
